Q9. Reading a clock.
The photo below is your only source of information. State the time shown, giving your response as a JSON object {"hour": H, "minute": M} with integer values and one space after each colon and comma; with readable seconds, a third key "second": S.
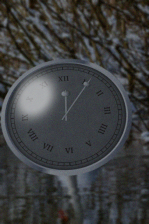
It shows {"hour": 12, "minute": 6}
